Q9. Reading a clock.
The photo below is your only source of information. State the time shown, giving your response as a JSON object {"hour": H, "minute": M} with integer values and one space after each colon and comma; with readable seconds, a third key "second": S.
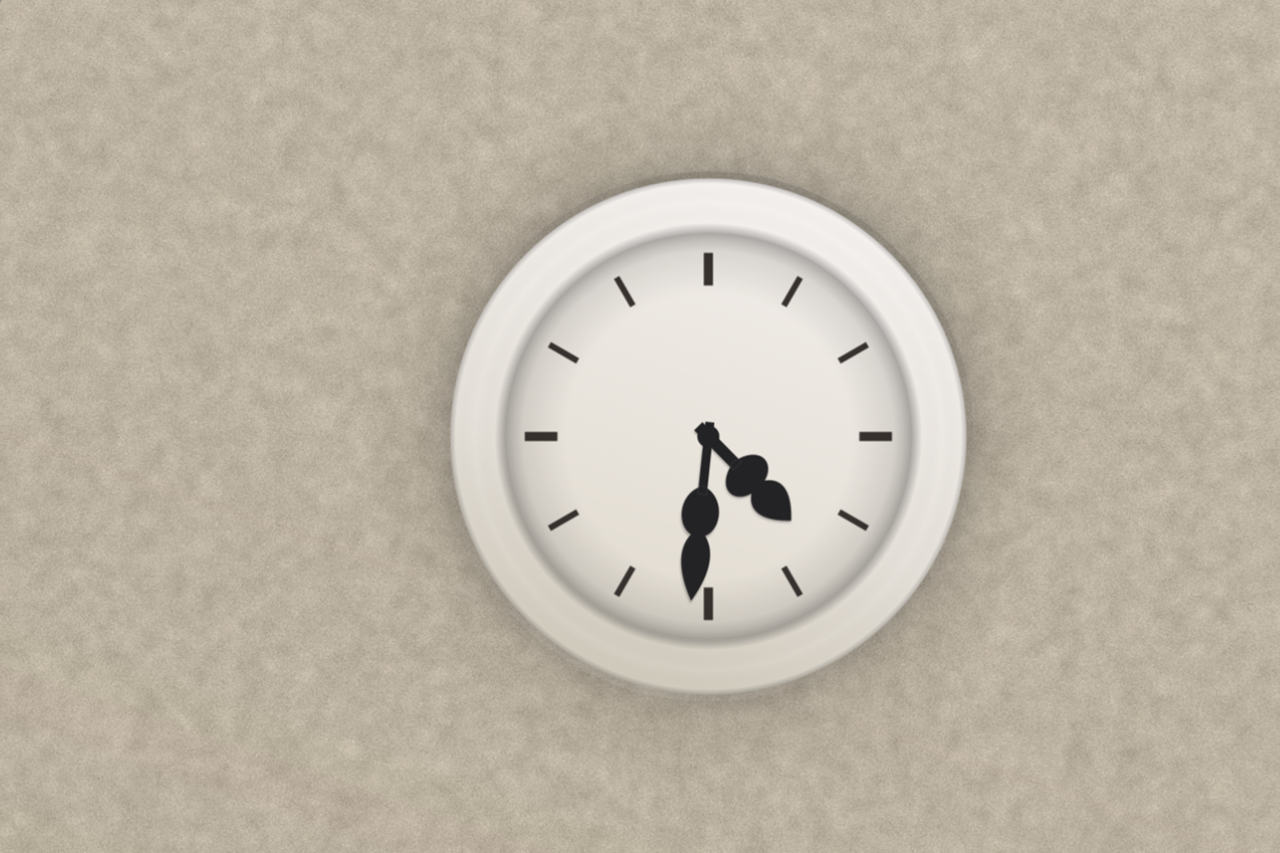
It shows {"hour": 4, "minute": 31}
